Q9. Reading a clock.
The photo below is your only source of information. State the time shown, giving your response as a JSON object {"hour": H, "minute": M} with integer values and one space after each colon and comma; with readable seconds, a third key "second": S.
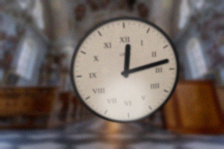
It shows {"hour": 12, "minute": 13}
